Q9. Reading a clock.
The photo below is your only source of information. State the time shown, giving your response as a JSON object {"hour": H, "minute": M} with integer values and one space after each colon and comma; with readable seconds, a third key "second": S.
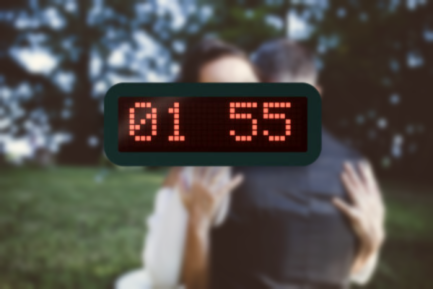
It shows {"hour": 1, "minute": 55}
